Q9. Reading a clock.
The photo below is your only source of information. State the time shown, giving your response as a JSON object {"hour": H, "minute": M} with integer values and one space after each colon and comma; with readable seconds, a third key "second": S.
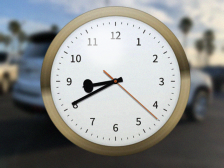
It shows {"hour": 8, "minute": 40, "second": 22}
